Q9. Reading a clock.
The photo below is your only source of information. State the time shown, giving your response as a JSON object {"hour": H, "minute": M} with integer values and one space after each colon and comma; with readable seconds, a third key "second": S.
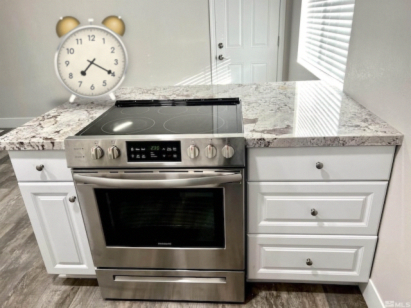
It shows {"hour": 7, "minute": 20}
